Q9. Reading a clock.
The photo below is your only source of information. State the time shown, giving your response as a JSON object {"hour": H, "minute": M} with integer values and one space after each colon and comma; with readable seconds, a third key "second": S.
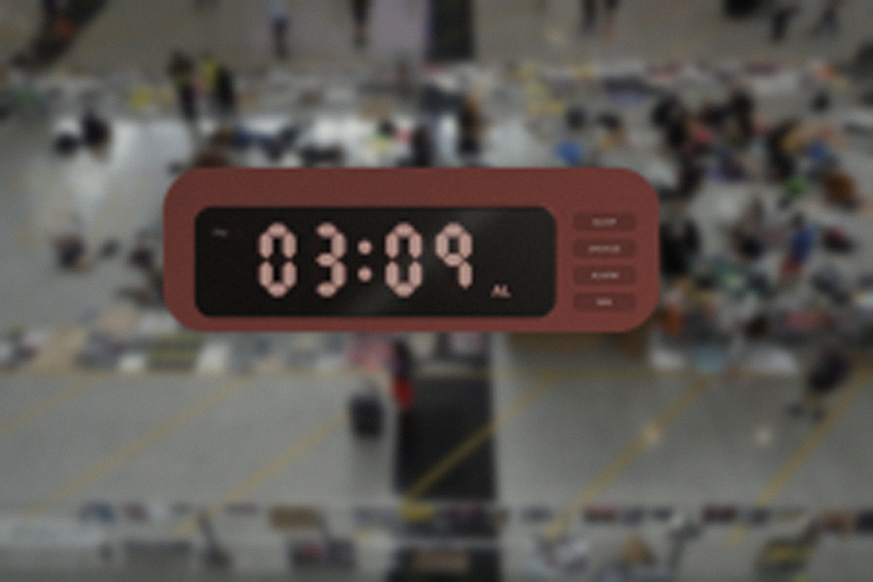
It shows {"hour": 3, "minute": 9}
